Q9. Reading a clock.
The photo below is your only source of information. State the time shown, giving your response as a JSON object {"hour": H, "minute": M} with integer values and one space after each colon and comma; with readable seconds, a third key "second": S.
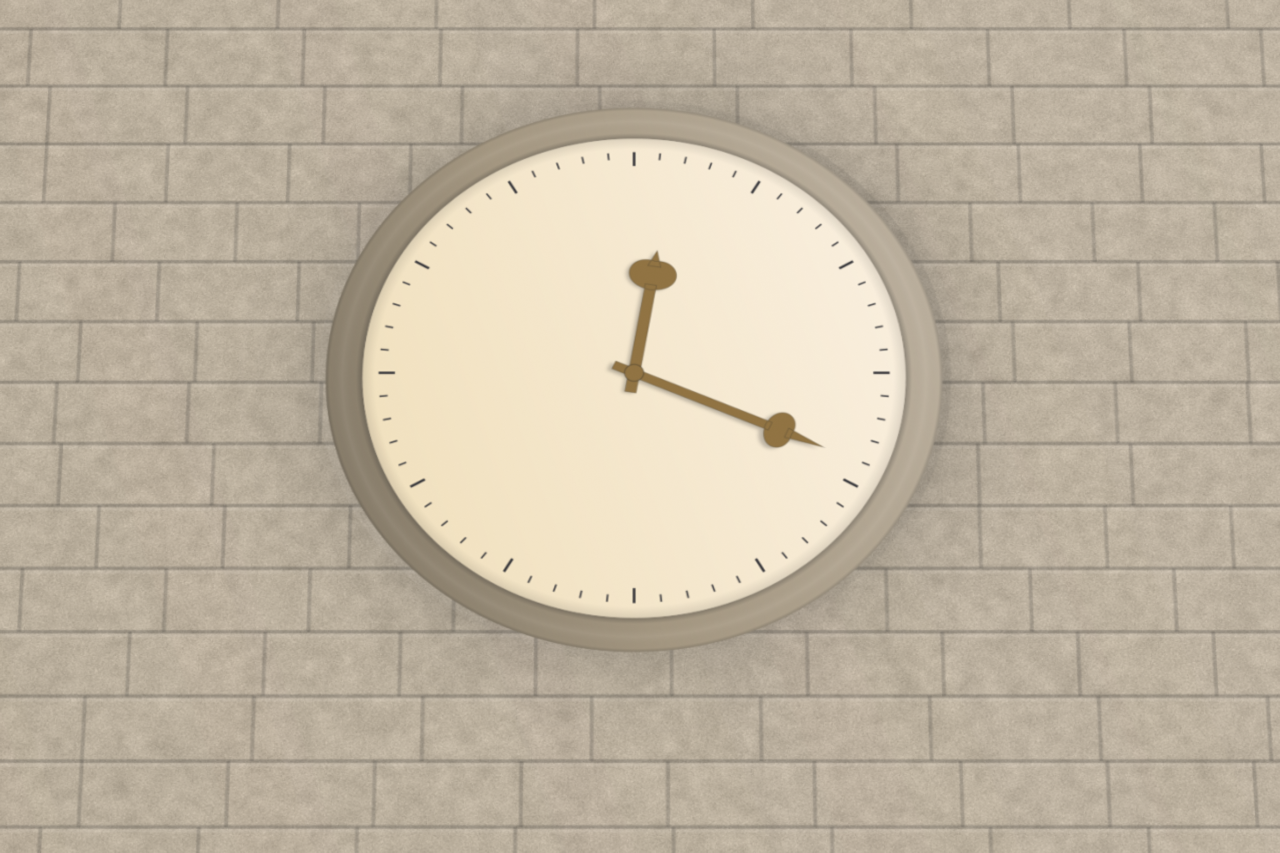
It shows {"hour": 12, "minute": 19}
